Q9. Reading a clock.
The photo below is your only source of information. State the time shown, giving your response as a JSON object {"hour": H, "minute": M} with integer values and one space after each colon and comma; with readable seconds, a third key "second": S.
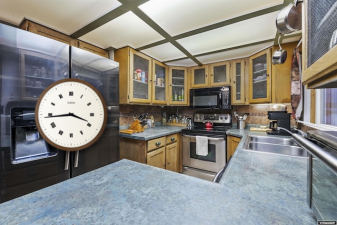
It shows {"hour": 3, "minute": 44}
